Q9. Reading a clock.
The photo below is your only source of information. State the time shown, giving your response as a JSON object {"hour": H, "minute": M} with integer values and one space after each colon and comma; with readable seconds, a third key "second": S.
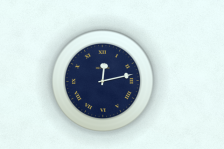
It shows {"hour": 12, "minute": 13}
